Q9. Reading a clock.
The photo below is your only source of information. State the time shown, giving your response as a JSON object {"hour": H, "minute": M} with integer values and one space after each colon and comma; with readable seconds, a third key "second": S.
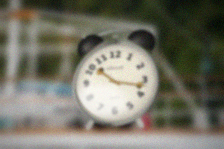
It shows {"hour": 10, "minute": 17}
